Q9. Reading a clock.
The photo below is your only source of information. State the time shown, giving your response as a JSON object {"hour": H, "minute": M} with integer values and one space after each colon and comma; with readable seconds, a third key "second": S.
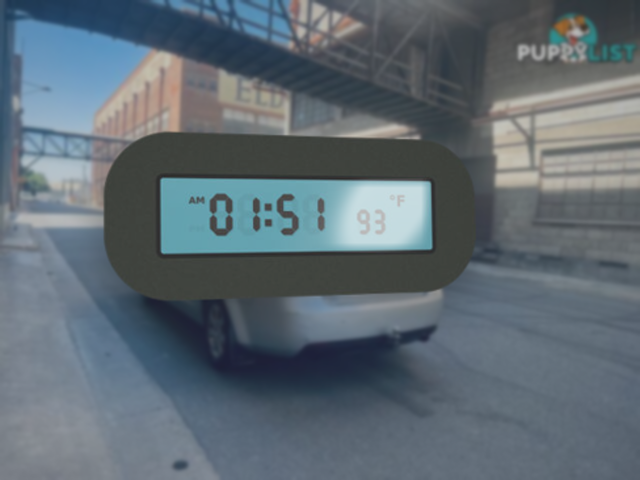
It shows {"hour": 1, "minute": 51}
